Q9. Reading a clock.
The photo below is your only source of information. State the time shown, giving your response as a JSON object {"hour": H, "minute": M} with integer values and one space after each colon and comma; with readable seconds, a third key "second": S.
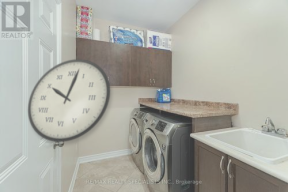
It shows {"hour": 10, "minute": 2}
